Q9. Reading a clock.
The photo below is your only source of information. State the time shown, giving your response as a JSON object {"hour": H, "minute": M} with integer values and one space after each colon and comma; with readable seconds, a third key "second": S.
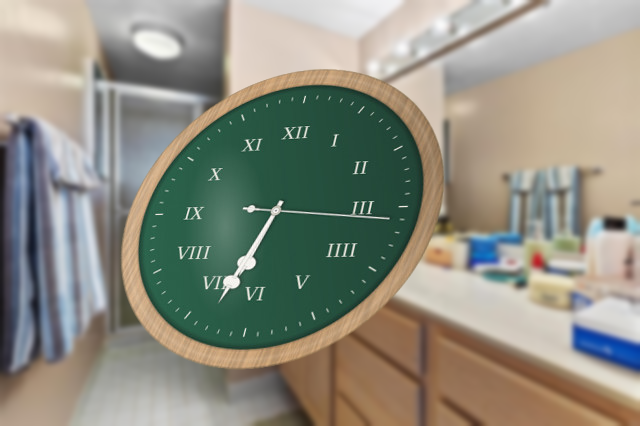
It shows {"hour": 6, "minute": 33, "second": 16}
